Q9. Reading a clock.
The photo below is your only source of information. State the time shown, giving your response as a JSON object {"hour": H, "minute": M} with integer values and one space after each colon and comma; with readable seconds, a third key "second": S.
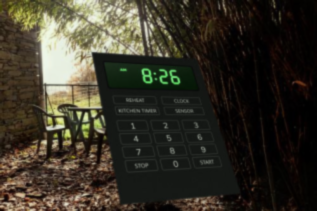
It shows {"hour": 8, "minute": 26}
